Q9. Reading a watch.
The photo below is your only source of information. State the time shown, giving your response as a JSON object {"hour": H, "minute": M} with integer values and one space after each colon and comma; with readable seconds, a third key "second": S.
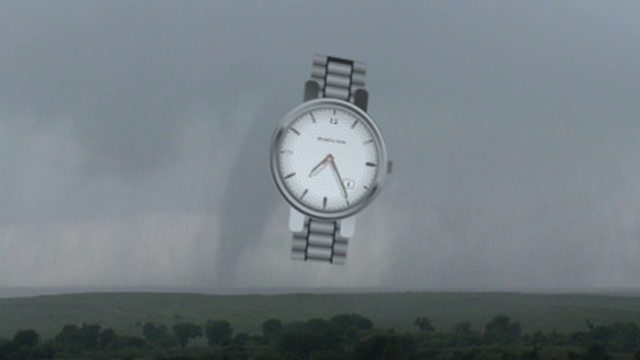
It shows {"hour": 7, "minute": 25}
